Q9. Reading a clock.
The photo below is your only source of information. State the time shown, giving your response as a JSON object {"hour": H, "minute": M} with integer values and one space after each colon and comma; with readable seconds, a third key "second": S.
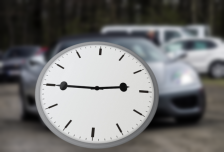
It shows {"hour": 2, "minute": 45}
